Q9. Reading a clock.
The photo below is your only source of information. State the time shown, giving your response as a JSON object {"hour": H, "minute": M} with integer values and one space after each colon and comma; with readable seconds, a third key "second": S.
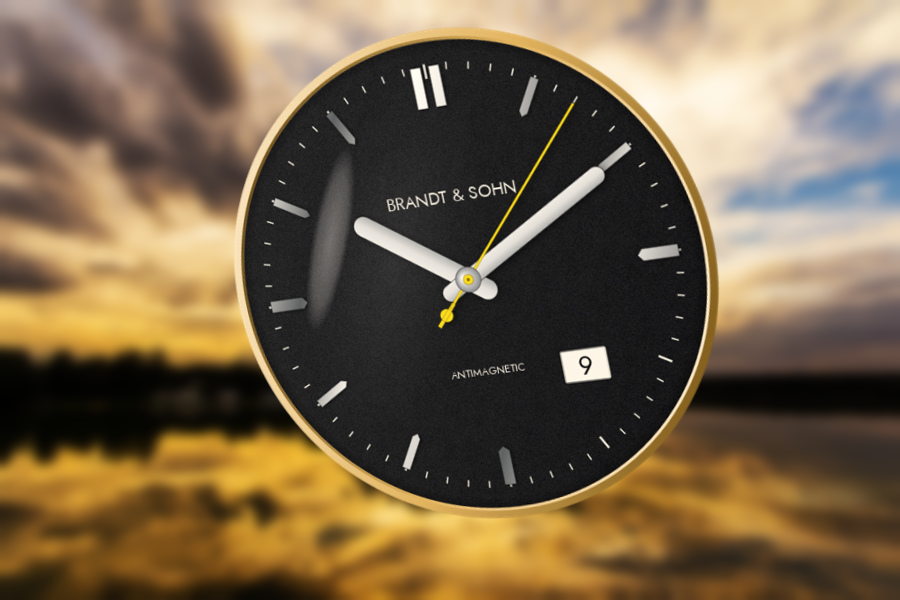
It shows {"hour": 10, "minute": 10, "second": 7}
